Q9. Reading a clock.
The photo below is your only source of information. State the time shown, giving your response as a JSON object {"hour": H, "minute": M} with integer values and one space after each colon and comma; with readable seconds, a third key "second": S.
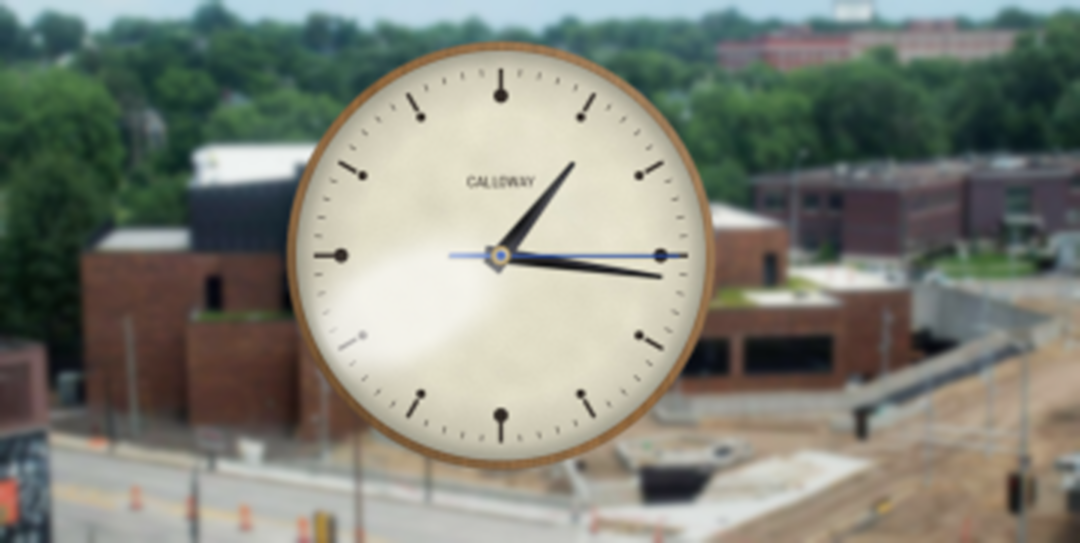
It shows {"hour": 1, "minute": 16, "second": 15}
